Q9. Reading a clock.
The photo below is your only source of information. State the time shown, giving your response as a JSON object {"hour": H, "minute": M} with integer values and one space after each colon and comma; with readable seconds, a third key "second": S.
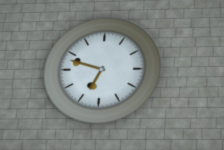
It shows {"hour": 6, "minute": 48}
